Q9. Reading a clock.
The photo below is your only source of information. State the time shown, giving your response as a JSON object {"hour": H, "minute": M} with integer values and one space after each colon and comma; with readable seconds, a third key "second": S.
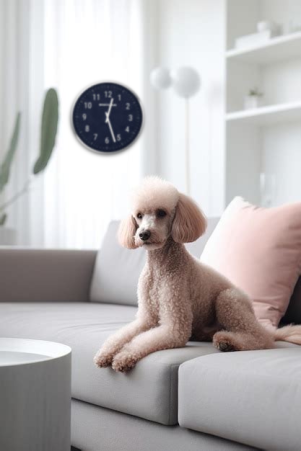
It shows {"hour": 12, "minute": 27}
